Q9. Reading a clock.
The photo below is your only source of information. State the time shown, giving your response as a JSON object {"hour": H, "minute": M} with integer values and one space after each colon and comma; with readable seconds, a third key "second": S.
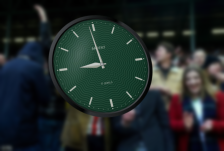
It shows {"hour": 8, "minute": 59}
